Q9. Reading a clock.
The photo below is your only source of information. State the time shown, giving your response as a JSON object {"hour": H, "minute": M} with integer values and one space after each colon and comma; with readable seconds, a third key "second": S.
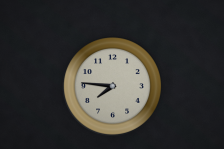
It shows {"hour": 7, "minute": 46}
